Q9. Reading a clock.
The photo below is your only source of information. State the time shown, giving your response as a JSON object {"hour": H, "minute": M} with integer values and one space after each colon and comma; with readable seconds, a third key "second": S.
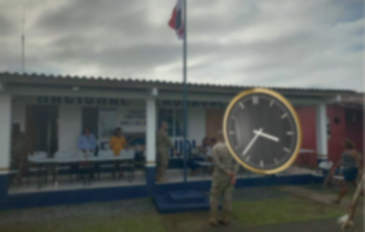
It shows {"hour": 3, "minute": 37}
